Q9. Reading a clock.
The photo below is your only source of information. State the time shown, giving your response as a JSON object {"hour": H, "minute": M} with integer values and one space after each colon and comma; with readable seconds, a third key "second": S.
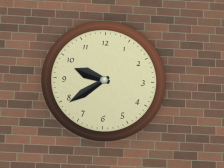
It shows {"hour": 9, "minute": 39}
